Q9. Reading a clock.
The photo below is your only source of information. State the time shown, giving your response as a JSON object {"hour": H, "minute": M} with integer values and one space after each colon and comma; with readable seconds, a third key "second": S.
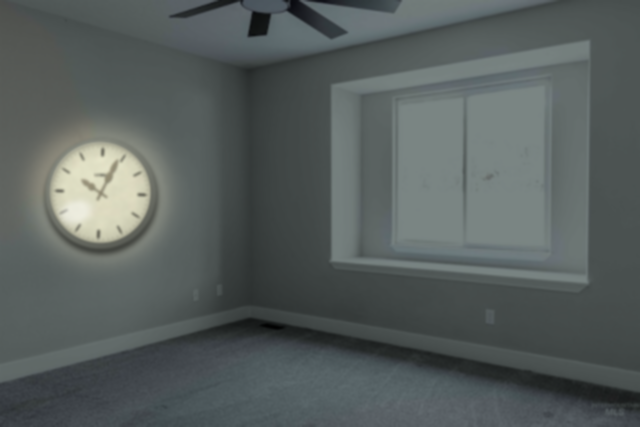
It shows {"hour": 10, "minute": 4}
